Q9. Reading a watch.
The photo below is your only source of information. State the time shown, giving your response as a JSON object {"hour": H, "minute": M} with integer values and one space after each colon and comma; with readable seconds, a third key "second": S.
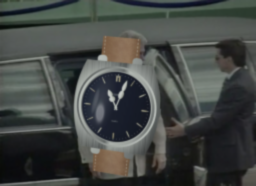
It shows {"hour": 11, "minute": 3}
